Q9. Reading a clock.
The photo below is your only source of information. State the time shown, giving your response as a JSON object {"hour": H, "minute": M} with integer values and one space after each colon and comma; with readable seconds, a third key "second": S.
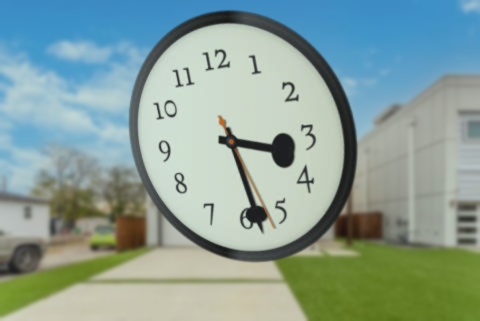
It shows {"hour": 3, "minute": 28, "second": 27}
